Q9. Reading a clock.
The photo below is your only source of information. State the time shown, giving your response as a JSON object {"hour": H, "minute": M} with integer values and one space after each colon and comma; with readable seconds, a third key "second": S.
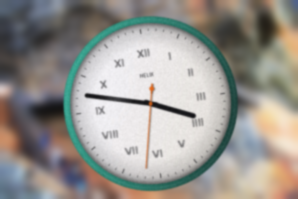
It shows {"hour": 3, "minute": 47, "second": 32}
